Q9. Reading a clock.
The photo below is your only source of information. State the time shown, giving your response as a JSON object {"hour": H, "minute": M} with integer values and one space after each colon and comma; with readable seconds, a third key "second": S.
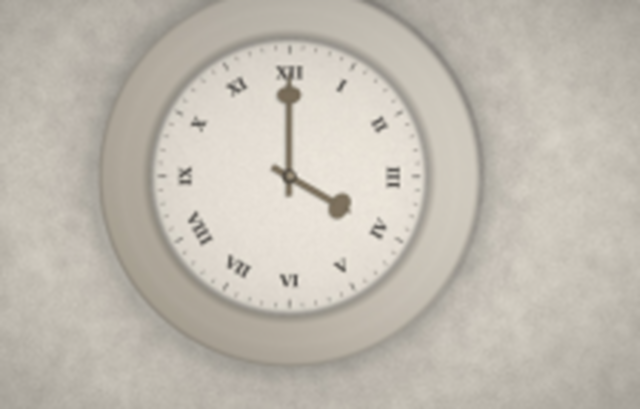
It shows {"hour": 4, "minute": 0}
